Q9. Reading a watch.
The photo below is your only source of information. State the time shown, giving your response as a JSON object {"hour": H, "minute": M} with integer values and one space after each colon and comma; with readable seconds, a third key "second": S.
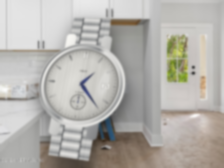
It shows {"hour": 1, "minute": 23}
